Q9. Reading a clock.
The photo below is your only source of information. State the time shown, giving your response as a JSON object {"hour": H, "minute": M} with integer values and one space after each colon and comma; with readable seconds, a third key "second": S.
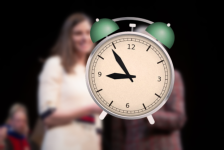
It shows {"hour": 8, "minute": 54}
